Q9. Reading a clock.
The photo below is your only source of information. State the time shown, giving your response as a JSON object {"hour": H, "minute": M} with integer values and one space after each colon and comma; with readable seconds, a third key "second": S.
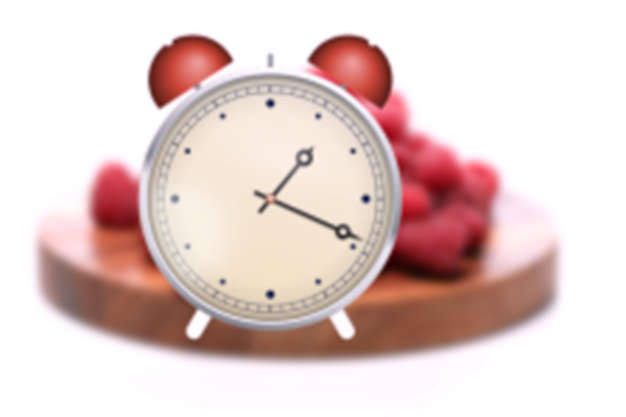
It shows {"hour": 1, "minute": 19}
